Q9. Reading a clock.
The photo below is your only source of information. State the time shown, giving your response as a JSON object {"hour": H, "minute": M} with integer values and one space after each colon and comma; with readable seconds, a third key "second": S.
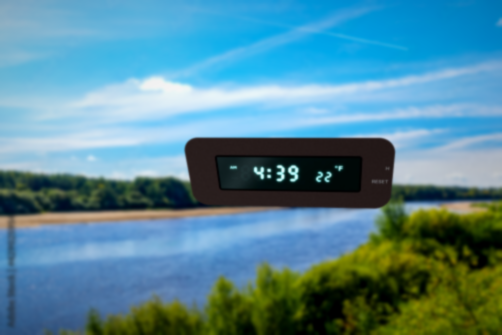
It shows {"hour": 4, "minute": 39}
